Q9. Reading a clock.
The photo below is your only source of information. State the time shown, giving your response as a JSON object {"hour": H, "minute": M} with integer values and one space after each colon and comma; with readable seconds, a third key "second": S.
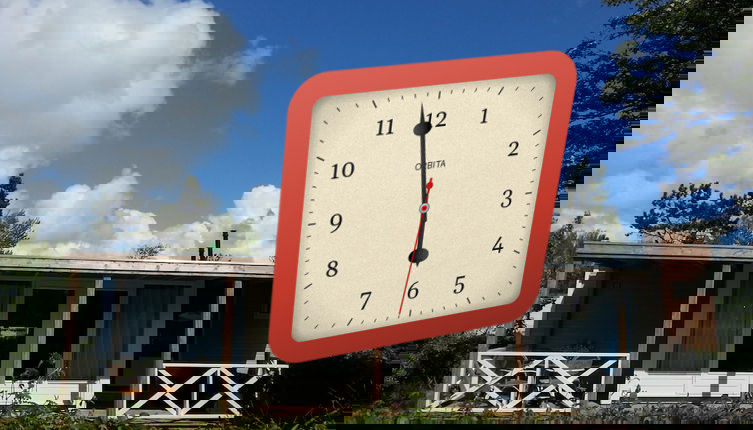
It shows {"hour": 5, "minute": 58, "second": 31}
